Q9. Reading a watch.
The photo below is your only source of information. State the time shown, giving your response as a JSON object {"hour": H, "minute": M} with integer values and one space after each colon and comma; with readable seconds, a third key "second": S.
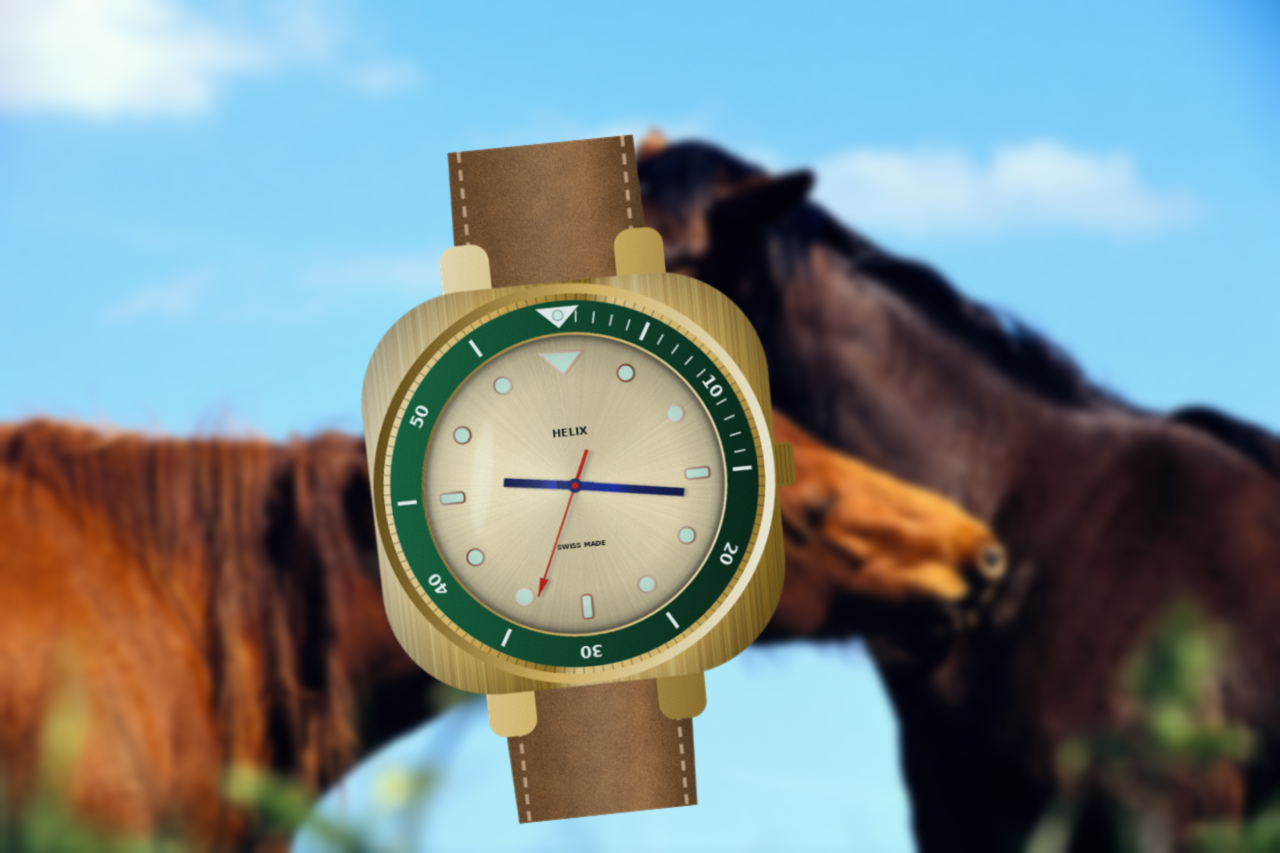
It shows {"hour": 9, "minute": 16, "second": 34}
